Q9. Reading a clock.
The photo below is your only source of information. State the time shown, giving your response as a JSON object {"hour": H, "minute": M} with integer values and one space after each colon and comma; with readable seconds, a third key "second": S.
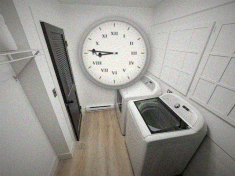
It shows {"hour": 8, "minute": 46}
